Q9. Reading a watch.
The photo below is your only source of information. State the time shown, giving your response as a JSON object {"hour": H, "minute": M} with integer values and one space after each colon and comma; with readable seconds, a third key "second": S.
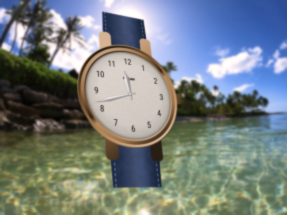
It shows {"hour": 11, "minute": 42}
